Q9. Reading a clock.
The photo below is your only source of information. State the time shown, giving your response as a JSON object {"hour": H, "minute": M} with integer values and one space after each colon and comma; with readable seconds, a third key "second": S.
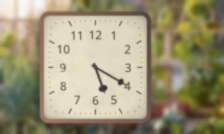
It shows {"hour": 5, "minute": 20}
